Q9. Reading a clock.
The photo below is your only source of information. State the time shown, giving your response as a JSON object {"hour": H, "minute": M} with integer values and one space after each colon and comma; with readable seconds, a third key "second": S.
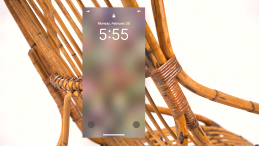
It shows {"hour": 5, "minute": 55}
